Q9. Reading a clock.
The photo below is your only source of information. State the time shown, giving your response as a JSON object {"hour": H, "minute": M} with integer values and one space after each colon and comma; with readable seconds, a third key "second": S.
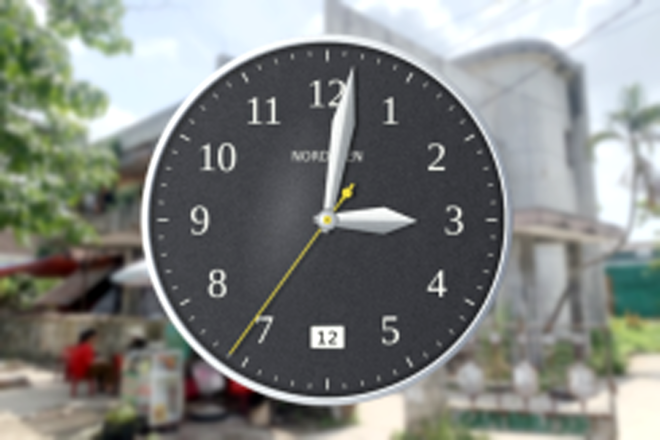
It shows {"hour": 3, "minute": 1, "second": 36}
